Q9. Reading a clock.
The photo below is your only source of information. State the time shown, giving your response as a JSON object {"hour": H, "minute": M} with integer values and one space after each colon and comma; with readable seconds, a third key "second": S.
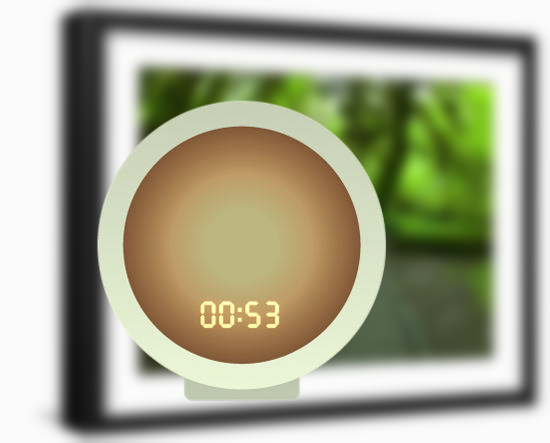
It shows {"hour": 0, "minute": 53}
